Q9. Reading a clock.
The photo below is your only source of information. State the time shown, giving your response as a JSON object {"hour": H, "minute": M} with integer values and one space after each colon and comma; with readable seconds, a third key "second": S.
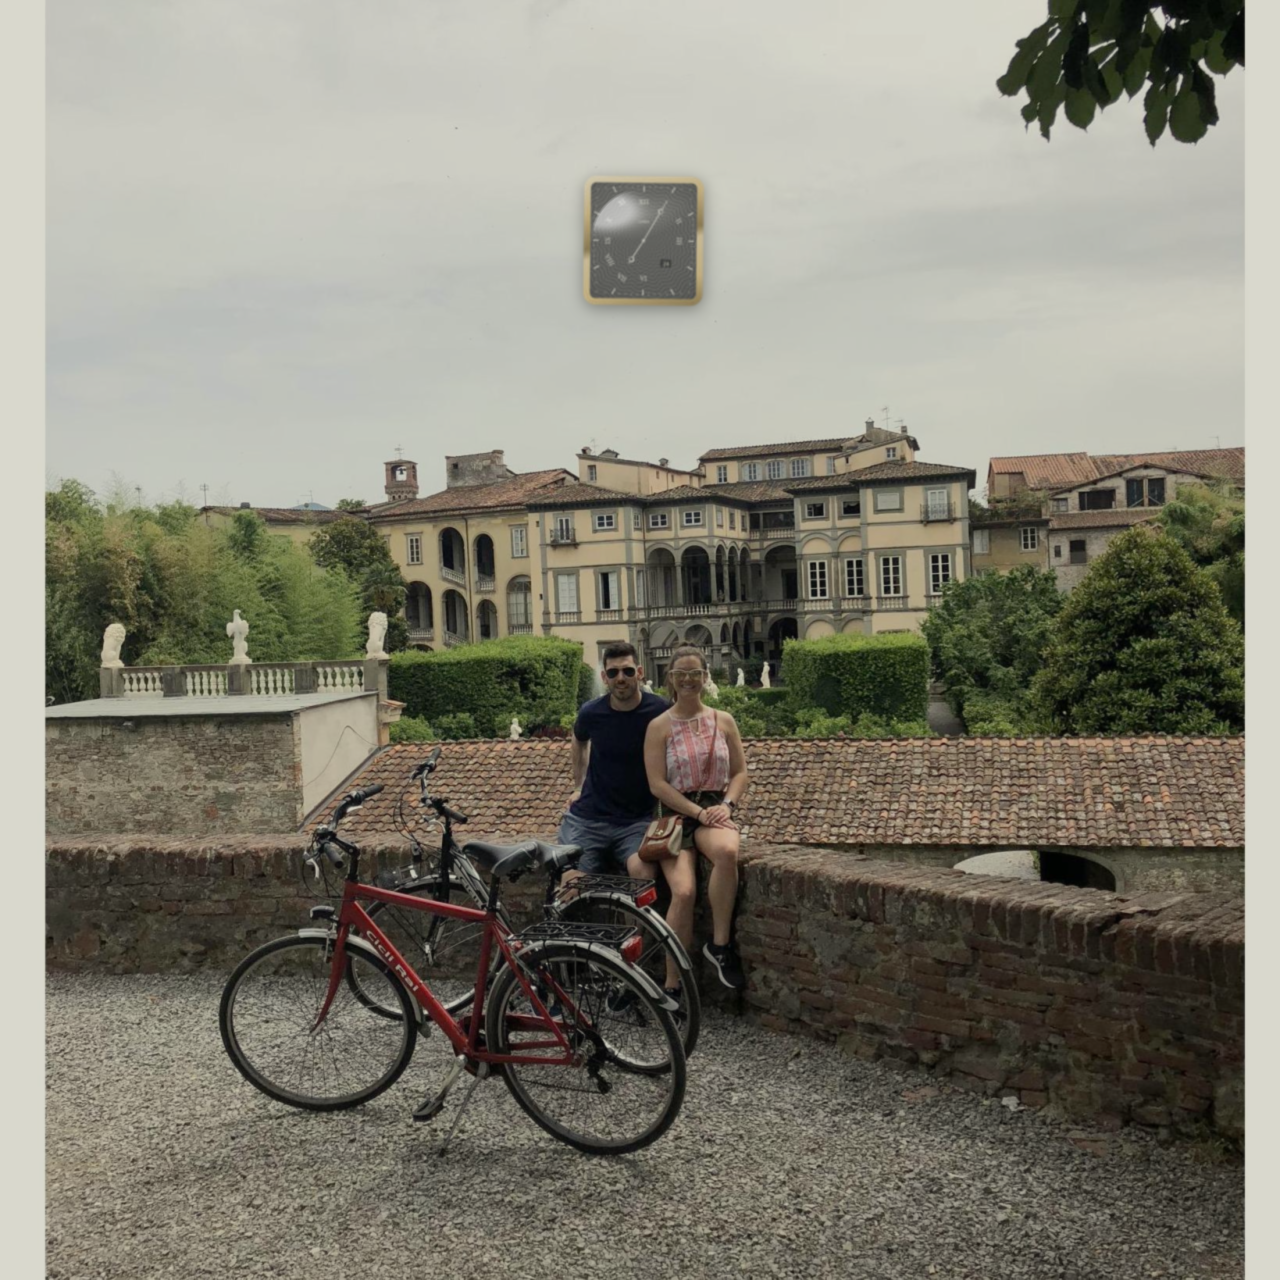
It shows {"hour": 7, "minute": 5}
